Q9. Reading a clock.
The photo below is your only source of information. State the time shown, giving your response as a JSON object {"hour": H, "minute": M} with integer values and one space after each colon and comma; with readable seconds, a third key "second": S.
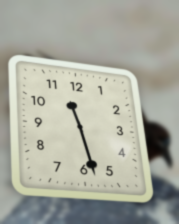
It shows {"hour": 11, "minute": 28}
